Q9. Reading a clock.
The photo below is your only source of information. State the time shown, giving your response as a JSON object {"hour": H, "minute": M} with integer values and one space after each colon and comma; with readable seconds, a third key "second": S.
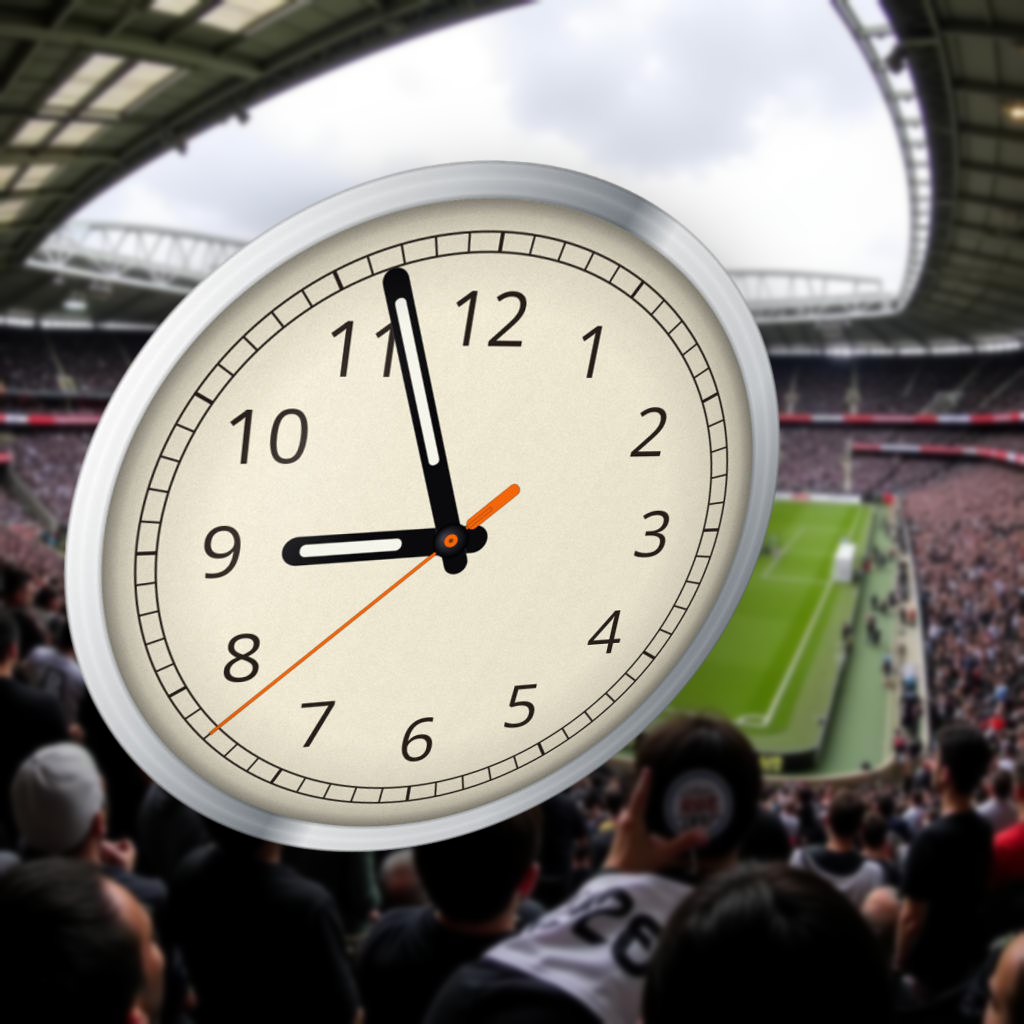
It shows {"hour": 8, "minute": 56, "second": 38}
